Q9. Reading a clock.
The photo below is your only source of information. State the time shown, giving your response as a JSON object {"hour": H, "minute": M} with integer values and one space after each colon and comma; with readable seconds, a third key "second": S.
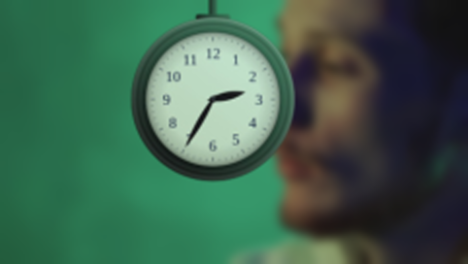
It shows {"hour": 2, "minute": 35}
